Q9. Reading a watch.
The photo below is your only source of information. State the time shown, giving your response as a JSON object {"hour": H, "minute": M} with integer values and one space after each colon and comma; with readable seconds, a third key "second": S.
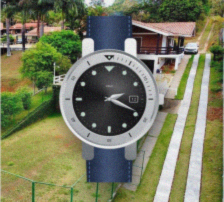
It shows {"hour": 2, "minute": 19}
